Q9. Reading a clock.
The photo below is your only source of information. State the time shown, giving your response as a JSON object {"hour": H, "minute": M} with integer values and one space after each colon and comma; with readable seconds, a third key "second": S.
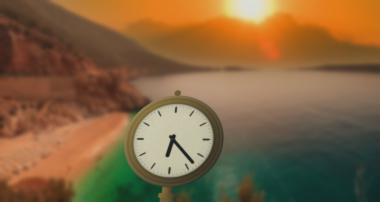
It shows {"hour": 6, "minute": 23}
